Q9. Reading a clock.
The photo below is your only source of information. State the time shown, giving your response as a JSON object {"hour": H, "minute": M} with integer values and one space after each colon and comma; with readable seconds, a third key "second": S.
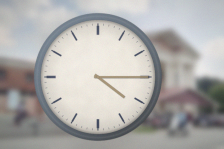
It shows {"hour": 4, "minute": 15}
